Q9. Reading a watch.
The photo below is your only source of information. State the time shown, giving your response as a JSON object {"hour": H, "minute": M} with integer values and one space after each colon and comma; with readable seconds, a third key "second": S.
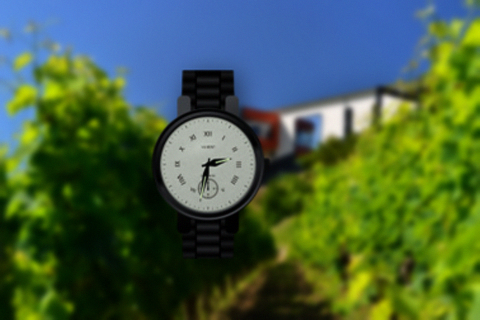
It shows {"hour": 2, "minute": 32}
